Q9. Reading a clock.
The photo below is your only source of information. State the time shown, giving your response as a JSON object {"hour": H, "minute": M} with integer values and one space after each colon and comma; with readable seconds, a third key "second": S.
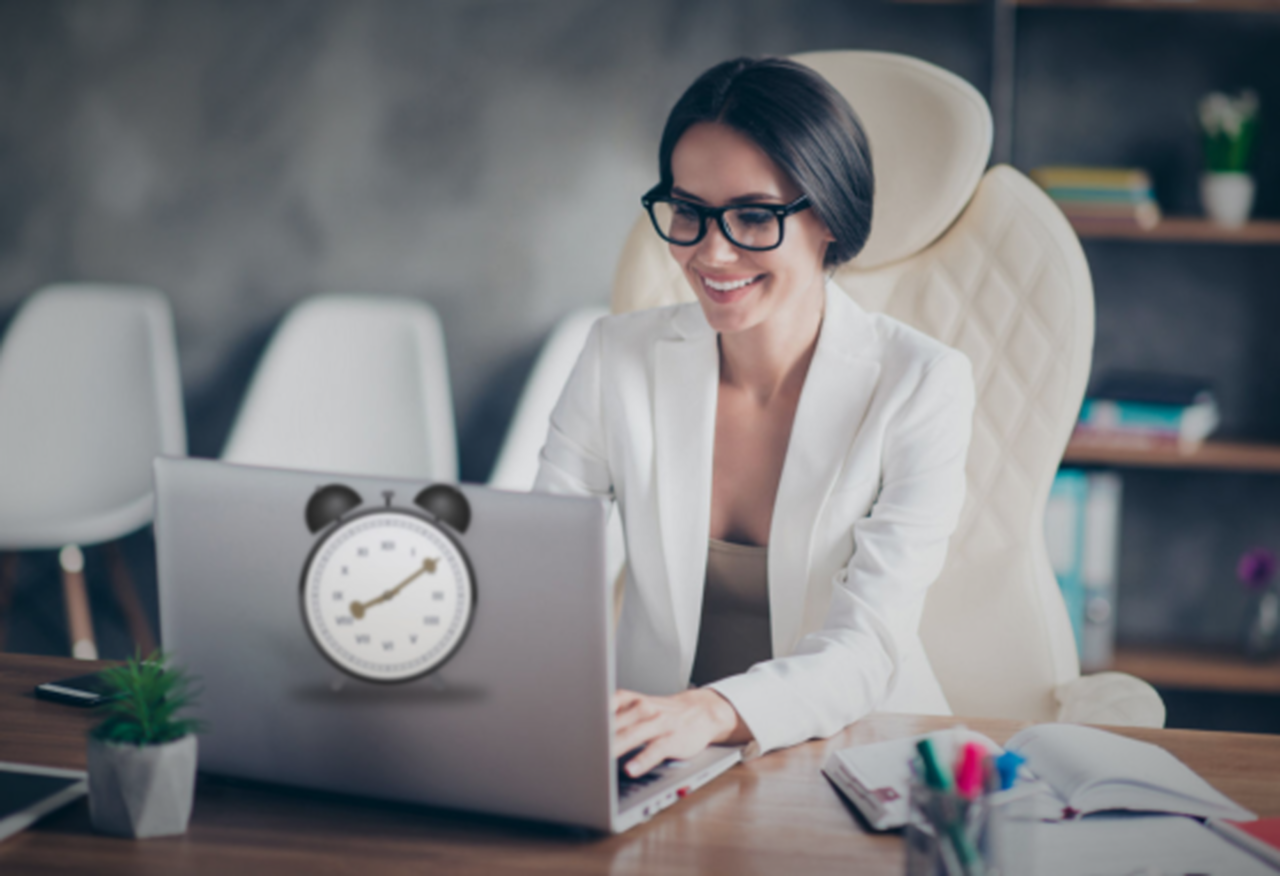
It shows {"hour": 8, "minute": 9}
